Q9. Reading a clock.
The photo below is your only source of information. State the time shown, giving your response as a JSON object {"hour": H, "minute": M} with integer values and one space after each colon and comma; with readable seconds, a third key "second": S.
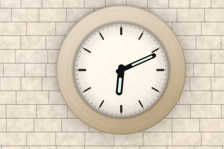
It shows {"hour": 6, "minute": 11}
